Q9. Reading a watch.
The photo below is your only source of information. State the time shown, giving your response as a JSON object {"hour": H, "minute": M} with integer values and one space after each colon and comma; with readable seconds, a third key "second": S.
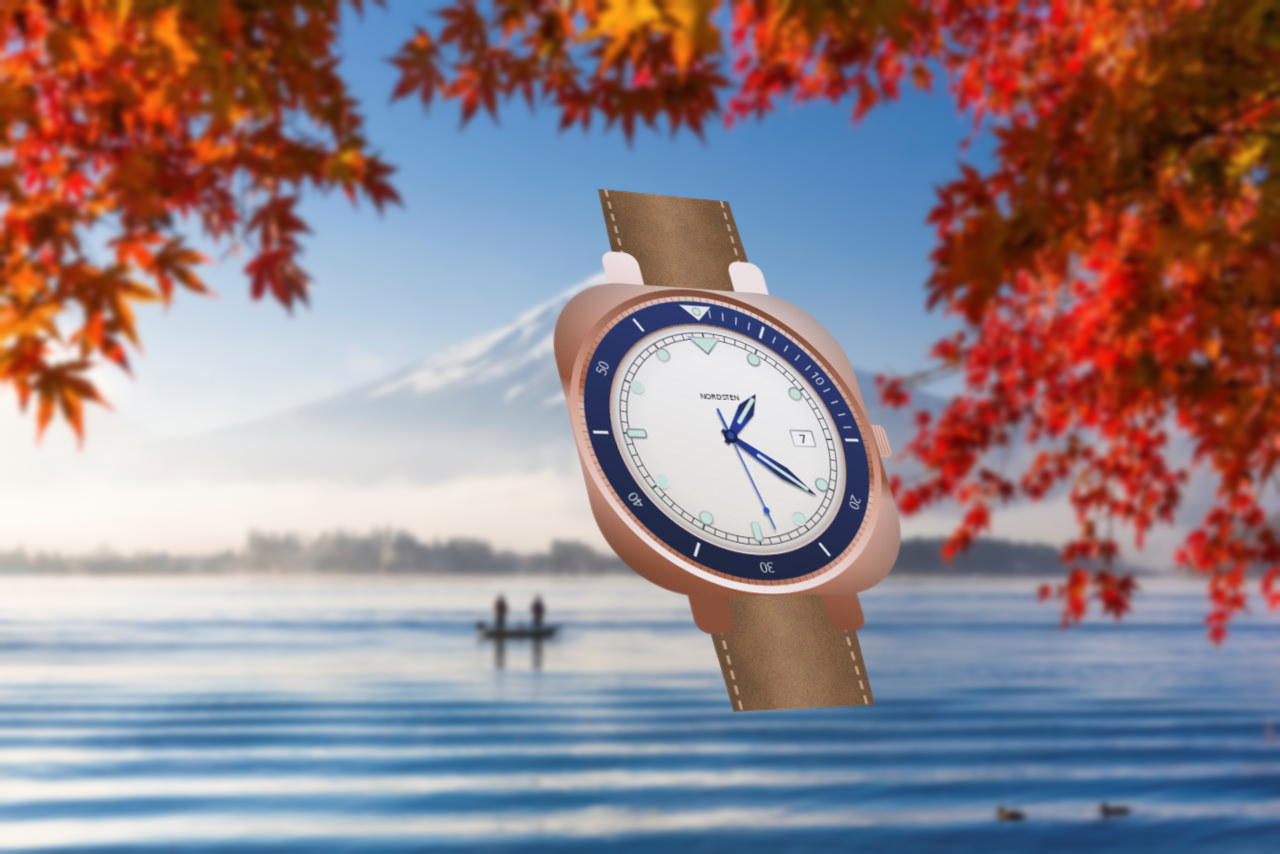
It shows {"hour": 1, "minute": 21, "second": 28}
